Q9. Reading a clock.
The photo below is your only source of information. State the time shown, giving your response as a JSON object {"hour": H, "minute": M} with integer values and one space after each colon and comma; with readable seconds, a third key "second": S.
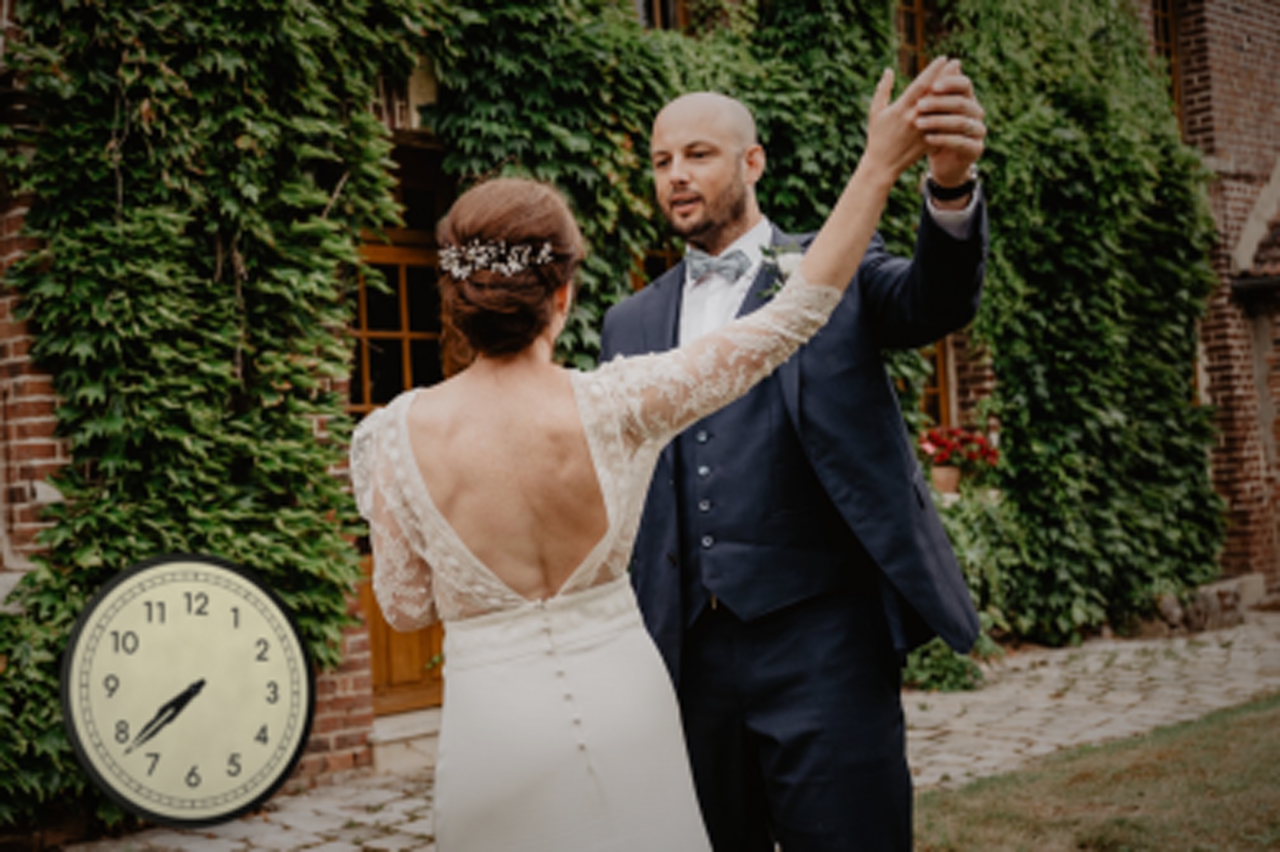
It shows {"hour": 7, "minute": 38}
